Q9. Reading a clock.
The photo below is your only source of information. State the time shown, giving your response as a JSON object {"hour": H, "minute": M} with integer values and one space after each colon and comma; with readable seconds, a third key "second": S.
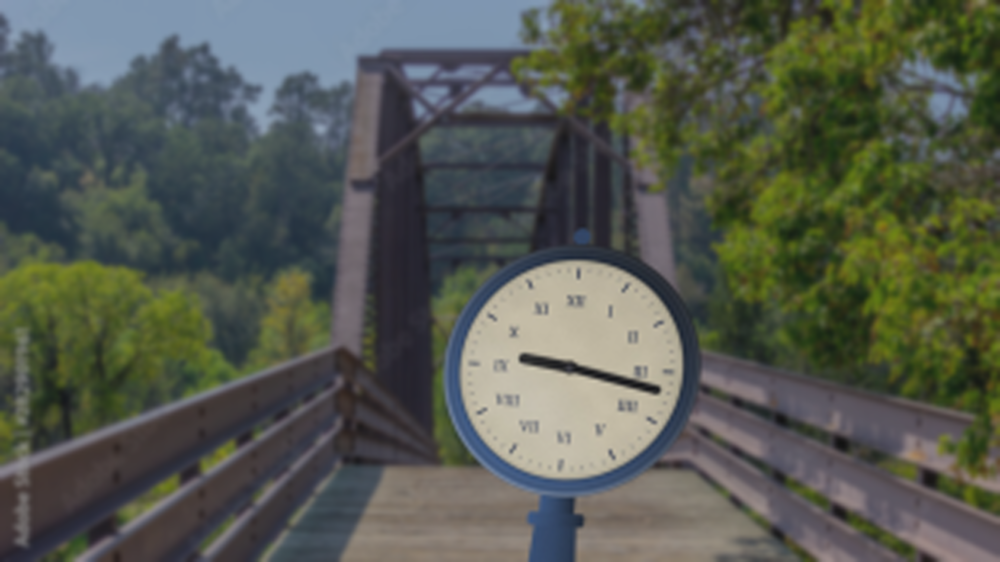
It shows {"hour": 9, "minute": 17}
